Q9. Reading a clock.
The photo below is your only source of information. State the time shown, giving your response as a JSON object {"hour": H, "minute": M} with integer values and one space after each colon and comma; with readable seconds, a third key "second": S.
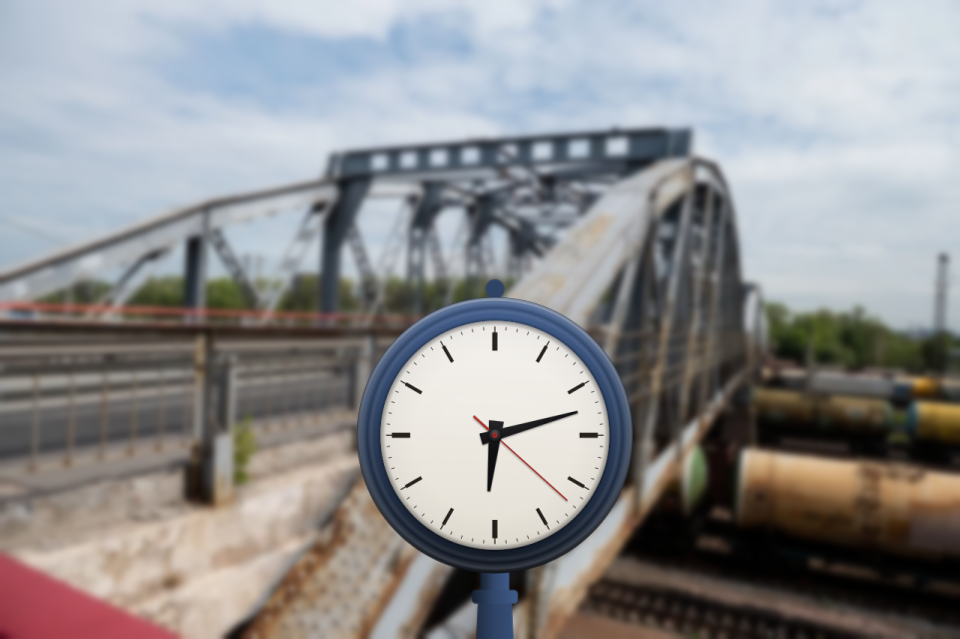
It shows {"hour": 6, "minute": 12, "second": 22}
